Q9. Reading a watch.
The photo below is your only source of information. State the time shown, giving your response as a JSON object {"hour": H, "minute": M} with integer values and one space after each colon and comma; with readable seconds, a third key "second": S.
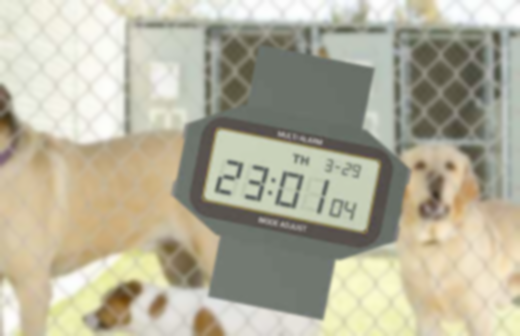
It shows {"hour": 23, "minute": 1, "second": 4}
